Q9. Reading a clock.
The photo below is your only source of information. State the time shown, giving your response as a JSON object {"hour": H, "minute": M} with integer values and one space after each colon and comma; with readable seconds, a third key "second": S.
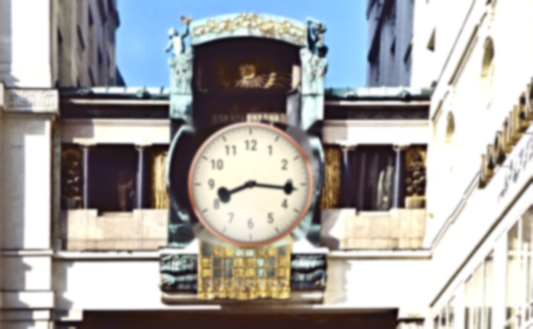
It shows {"hour": 8, "minute": 16}
